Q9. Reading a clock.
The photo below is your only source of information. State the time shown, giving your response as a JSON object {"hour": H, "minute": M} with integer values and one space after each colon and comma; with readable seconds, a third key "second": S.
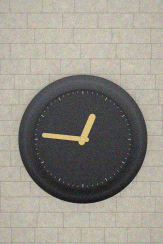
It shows {"hour": 12, "minute": 46}
